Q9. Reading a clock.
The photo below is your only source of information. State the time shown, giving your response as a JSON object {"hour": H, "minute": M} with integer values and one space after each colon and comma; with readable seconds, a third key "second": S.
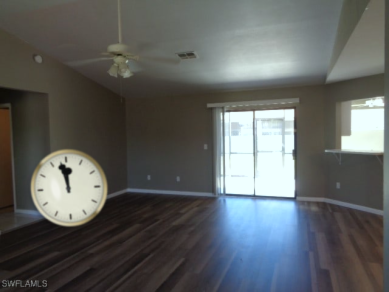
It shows {"hour": 11, "minute": 58}
